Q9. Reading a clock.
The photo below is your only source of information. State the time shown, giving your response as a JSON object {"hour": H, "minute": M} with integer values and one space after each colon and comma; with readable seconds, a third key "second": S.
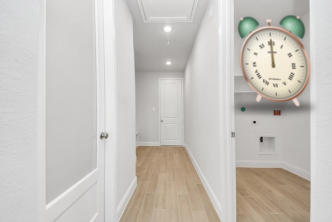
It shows {"hour": 12, "minute": 0}
